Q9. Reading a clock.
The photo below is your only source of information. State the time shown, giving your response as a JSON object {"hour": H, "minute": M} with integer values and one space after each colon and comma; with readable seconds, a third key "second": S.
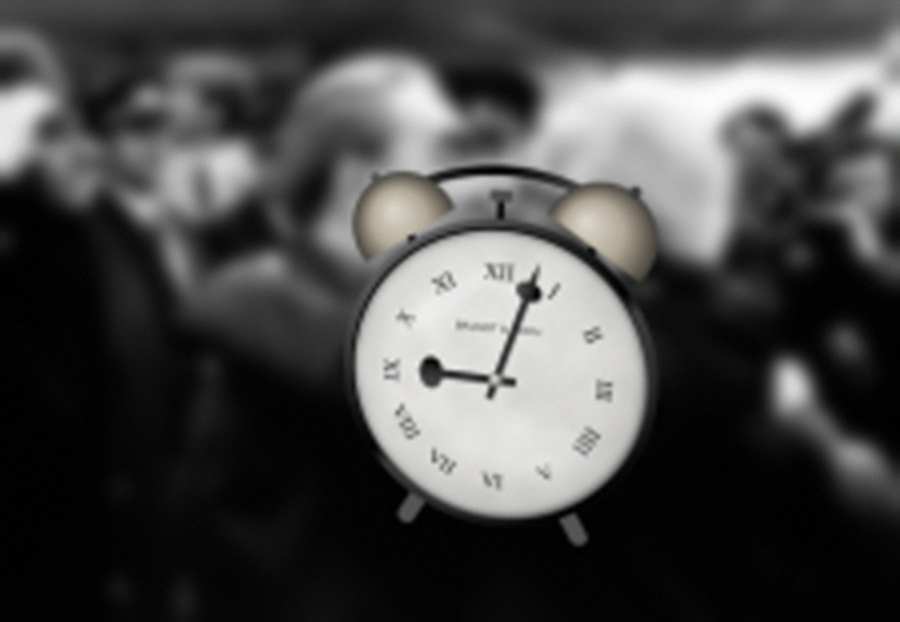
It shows {"hour": 9, "minute": 3}
